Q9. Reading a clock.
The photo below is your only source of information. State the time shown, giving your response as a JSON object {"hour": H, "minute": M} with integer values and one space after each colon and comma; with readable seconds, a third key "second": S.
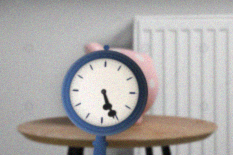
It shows {"hour": 5, "minute": 26}
